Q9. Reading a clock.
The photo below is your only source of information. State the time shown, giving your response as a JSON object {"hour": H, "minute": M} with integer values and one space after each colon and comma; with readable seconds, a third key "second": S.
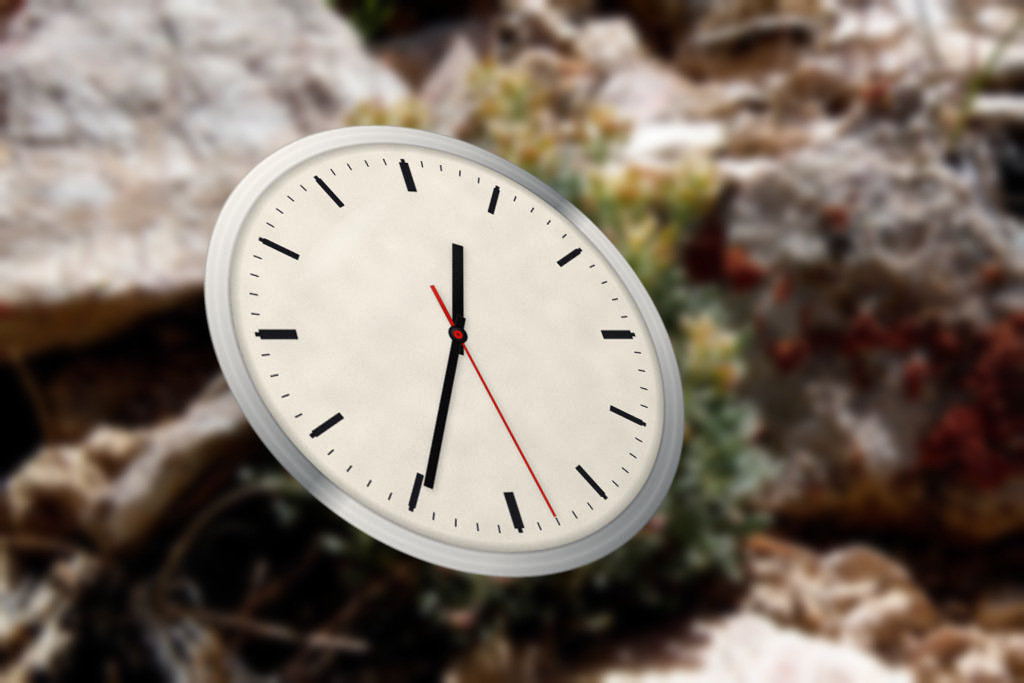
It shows {"hour": 12, "minute": 34, "second": 28}
